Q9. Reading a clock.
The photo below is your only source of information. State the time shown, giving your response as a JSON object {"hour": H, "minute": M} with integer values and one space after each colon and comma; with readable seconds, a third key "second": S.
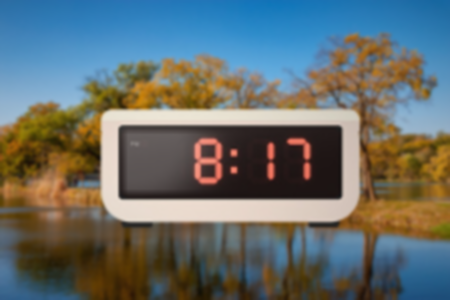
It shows {"hour": 8, "minute": 17}
